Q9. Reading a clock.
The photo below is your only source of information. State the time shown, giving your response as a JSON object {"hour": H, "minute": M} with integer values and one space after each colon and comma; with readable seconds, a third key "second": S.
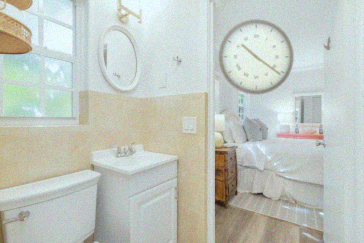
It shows {"hour": 10, "minute": 21}
